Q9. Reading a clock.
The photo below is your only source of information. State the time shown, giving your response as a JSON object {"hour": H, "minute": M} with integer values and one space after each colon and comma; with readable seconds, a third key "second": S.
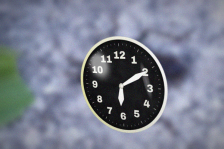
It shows {"hour": 6, "minute": 10}
